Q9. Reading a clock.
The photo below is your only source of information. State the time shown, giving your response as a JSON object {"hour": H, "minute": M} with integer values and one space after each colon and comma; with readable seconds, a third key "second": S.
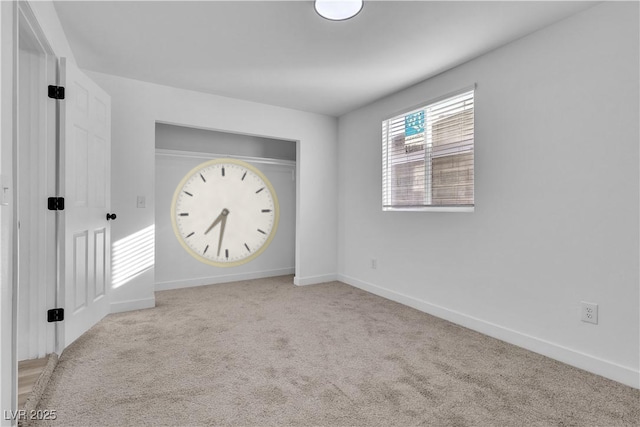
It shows {"hour": 7, "minute": 32}
